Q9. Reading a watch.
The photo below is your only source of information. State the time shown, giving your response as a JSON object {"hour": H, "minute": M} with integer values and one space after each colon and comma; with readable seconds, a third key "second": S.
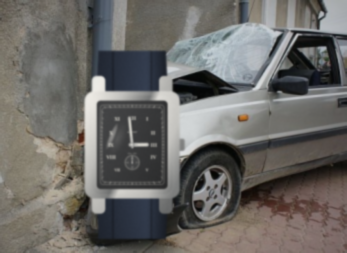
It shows {"hour": 2, "minute": 59}
